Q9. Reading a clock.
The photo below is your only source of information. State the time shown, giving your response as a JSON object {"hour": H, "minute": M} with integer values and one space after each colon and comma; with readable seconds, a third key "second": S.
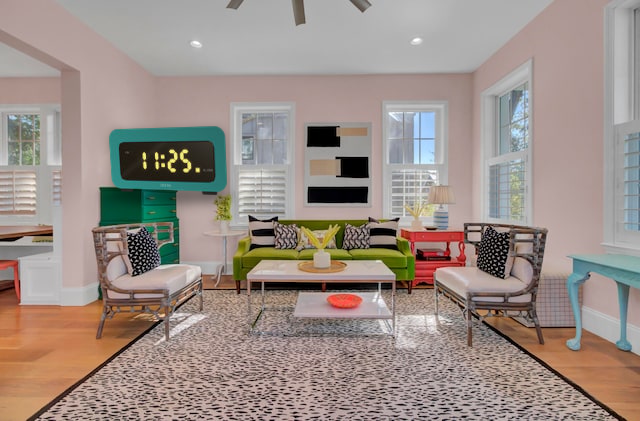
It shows {"hour": 11, "minute": 25}
